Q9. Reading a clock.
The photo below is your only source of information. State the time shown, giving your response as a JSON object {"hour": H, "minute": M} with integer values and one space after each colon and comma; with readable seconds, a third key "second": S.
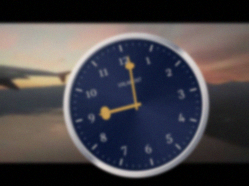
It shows {"hour": 9, "minute": 1}
